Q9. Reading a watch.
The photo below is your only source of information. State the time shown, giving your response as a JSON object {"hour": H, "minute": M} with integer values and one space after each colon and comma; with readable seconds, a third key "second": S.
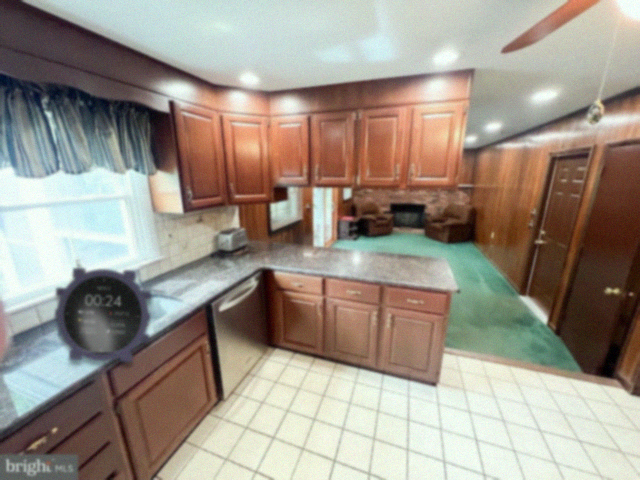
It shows {"hour": 0, "minute": 24}
